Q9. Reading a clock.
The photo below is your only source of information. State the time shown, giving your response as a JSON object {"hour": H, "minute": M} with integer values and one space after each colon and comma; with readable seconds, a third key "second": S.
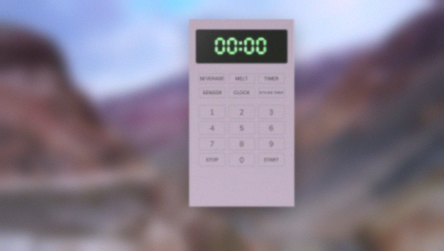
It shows {"hour": 0, "minute": 0}
